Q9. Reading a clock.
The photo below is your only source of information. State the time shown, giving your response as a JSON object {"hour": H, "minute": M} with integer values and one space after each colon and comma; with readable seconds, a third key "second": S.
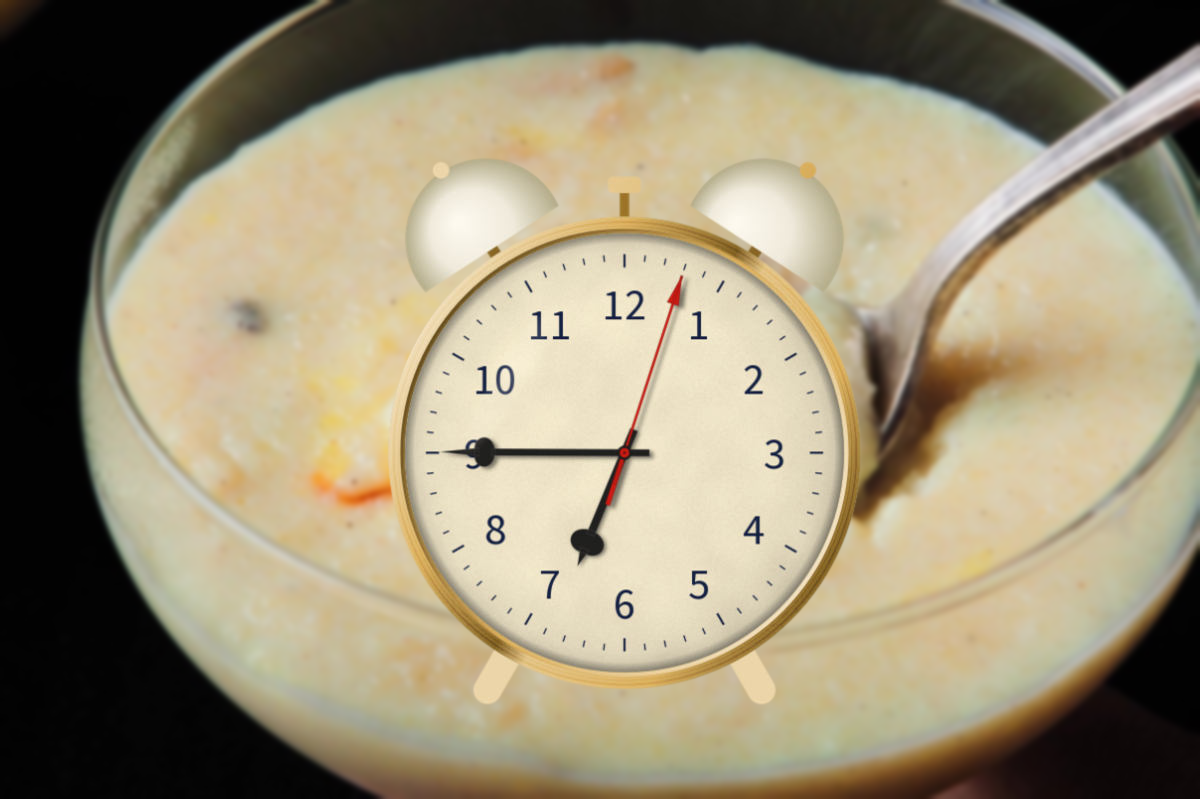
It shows {"hour": 6, "minute": 45, "second": 3}
